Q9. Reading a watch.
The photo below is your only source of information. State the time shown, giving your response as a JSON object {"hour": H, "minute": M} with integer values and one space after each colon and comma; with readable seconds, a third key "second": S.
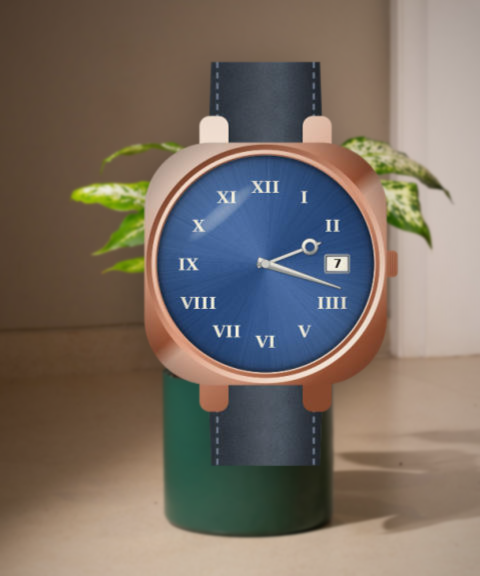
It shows {"hour": 2, "minute": 18}
